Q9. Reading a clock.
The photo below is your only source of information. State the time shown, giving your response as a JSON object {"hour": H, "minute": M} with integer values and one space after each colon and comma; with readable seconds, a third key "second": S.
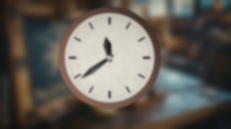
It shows {"hour": 11, "minute": 39}
